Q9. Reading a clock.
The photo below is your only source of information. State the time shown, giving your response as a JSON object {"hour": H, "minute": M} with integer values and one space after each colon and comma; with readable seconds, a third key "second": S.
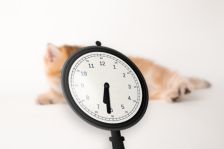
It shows {"hour": 6, "minute": 31}
